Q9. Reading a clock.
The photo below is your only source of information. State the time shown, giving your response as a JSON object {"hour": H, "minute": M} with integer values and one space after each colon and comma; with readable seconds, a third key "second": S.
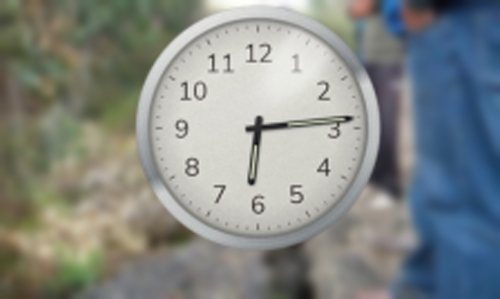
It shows {"hour": 6, "minute": 14}
